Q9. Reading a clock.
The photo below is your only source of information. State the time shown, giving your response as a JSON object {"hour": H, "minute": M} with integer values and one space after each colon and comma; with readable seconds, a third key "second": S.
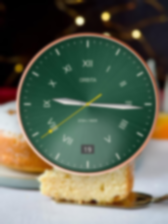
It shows {"hour": 9, "minute": 15, "second": 39}
